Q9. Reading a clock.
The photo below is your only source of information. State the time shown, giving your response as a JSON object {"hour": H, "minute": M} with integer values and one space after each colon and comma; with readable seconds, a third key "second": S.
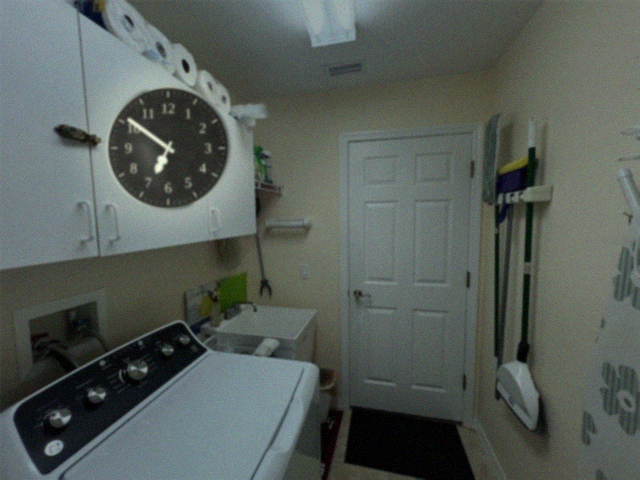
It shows {"hour": 6, "minute": 51}
